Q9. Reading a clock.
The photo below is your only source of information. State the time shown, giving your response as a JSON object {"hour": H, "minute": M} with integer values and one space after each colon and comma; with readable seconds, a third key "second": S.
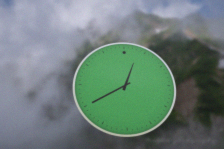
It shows {"hour": 12, "minute": 40}
